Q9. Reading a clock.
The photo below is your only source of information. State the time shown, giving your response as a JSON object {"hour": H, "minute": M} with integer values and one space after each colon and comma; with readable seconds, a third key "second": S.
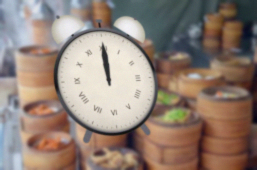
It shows {"hour": 12, "minute": 0}
